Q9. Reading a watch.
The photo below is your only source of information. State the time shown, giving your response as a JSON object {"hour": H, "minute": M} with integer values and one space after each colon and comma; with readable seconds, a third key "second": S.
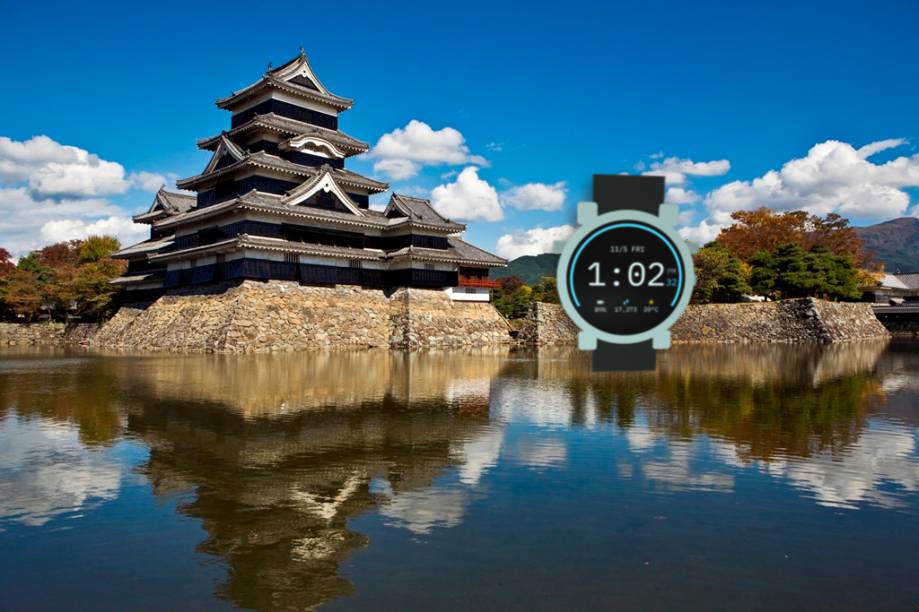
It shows {"hour": 1, "minute": 2}
